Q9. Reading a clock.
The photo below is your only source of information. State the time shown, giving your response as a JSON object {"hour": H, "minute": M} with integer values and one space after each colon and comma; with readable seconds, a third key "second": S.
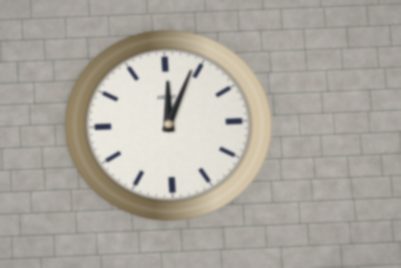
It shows {"hour": 12, "minute": 4}
